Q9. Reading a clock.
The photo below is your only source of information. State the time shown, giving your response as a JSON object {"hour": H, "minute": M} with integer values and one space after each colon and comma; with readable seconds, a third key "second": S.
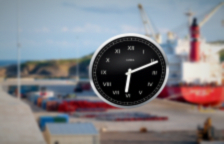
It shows {"hour": 6, "minute": 11}
